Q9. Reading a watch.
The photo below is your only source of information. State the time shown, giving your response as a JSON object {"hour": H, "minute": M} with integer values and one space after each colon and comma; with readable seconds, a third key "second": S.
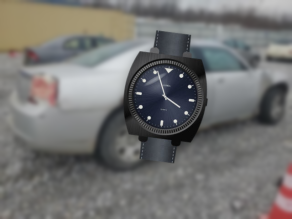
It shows {"hour": 3, "minute": 56}
